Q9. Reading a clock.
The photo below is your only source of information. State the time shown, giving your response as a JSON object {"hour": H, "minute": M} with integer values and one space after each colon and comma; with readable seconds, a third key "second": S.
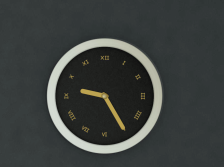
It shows {"hour": 9, "minute": 25}
